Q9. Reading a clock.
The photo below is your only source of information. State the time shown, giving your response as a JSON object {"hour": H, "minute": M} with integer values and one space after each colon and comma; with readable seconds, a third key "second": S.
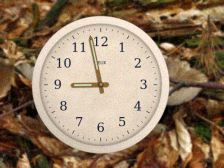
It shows {"hour": 8, "minute": 58}
